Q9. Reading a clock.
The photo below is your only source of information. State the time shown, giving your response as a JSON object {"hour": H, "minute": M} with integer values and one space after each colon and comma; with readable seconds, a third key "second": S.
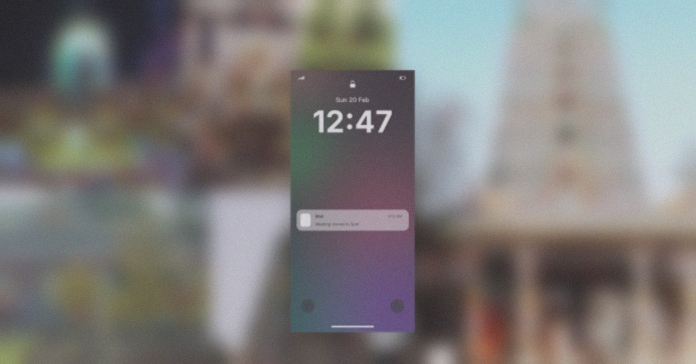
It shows {"hour": 12, "minute": 47}
